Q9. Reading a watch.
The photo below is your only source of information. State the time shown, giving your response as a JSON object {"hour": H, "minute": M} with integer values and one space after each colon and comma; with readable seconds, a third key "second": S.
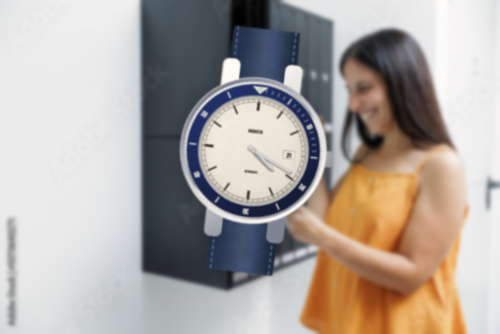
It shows {"hour": 4, "minute": 19}
